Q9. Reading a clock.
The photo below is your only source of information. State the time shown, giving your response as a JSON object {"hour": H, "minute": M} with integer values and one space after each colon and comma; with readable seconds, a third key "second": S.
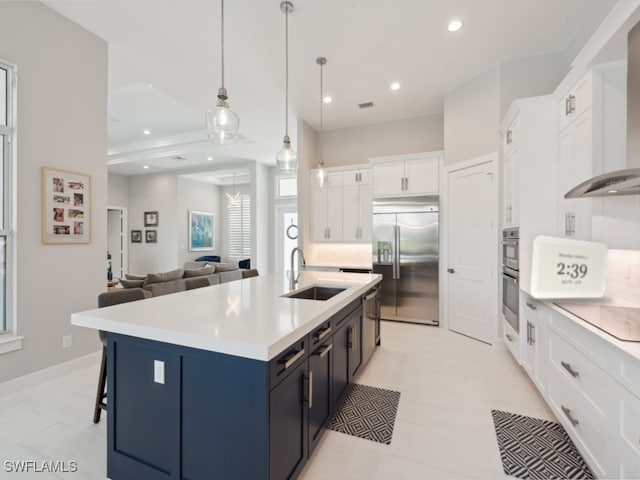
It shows {"hour": 2, "minute": 39}
